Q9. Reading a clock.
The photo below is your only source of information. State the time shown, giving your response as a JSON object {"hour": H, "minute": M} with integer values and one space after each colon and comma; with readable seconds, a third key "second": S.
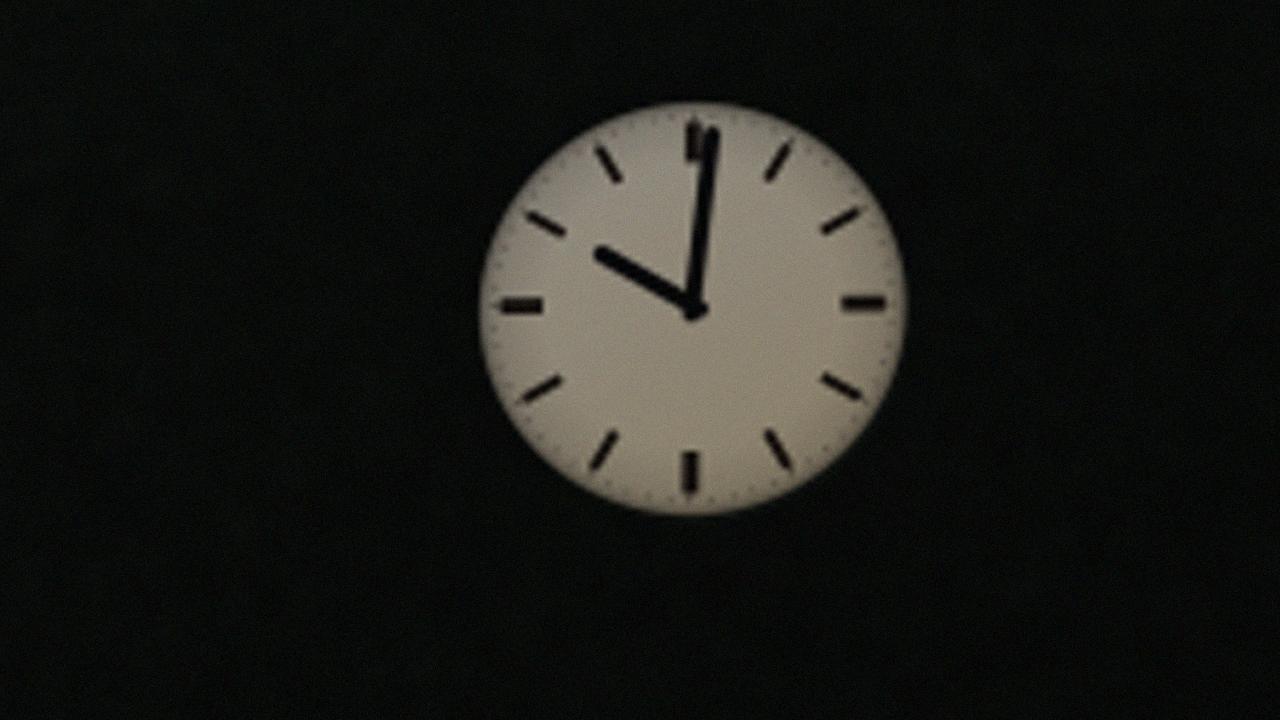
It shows {"hour": 10, "minute": 1}
